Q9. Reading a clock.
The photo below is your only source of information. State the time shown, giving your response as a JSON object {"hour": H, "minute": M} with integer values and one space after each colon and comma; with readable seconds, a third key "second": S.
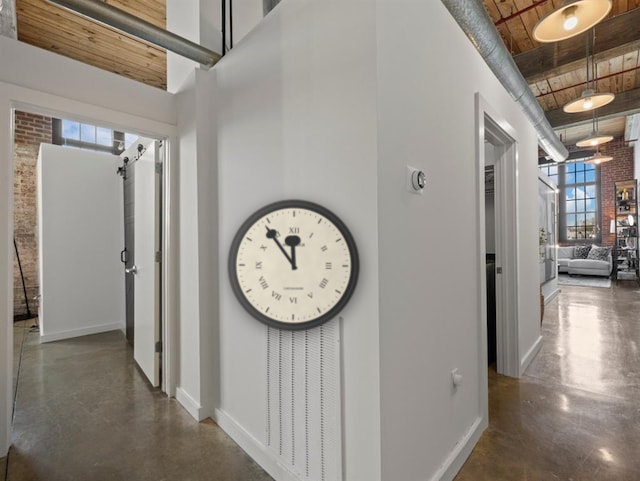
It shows {"hour": 11, "minute": 54}
